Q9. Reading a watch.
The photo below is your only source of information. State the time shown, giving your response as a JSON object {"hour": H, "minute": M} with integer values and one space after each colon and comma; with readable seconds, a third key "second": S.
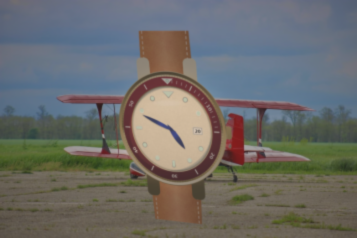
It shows {"hour": 4, "minute": 49}
